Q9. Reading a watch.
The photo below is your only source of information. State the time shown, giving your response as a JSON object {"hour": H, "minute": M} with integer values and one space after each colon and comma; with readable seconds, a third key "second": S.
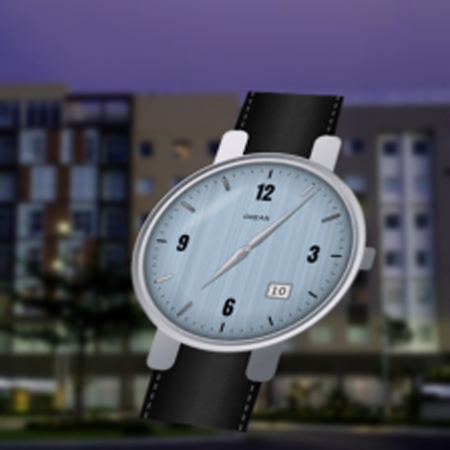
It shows {"hour": 7, "minute": 6}
